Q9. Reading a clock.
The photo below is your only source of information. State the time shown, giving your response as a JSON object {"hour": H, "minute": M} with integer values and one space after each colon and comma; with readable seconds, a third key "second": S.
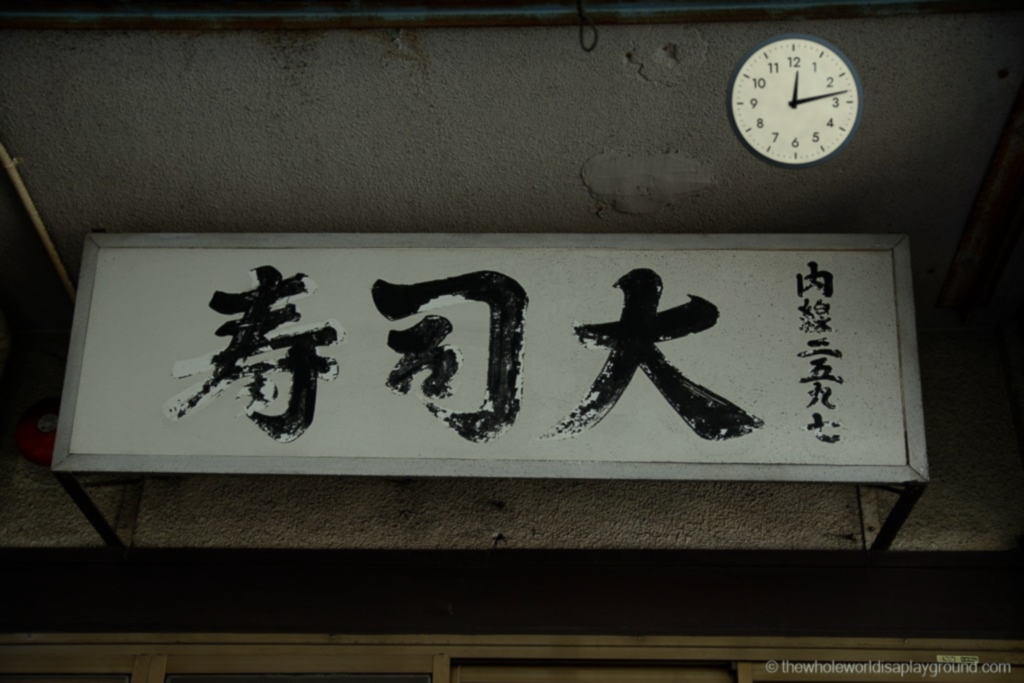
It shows {"hour": 12, "minute": 13}
